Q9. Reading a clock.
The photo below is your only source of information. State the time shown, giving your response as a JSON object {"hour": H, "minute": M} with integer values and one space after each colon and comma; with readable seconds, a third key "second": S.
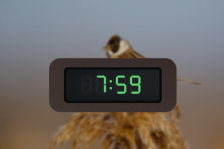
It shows {"hour": 7, "minute": 59}
